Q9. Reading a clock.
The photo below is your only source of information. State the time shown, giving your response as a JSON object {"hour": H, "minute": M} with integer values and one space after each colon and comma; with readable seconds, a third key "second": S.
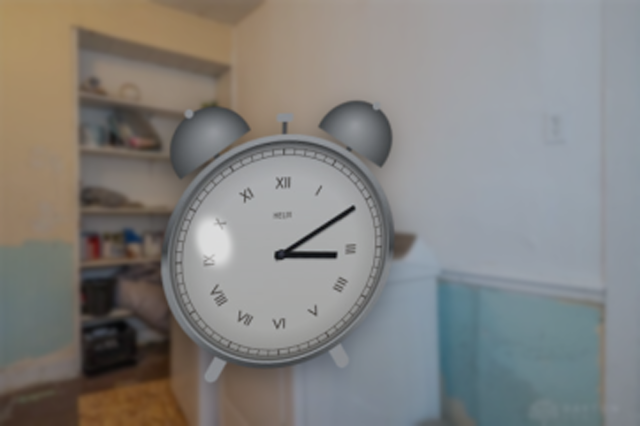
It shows {"hour": 3, "minute": 10}
